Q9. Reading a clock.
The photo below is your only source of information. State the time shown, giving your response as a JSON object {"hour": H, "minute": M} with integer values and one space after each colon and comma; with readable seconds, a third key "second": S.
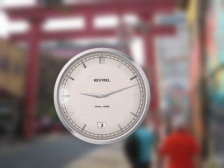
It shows {"hour": 9, "minute": 12}
